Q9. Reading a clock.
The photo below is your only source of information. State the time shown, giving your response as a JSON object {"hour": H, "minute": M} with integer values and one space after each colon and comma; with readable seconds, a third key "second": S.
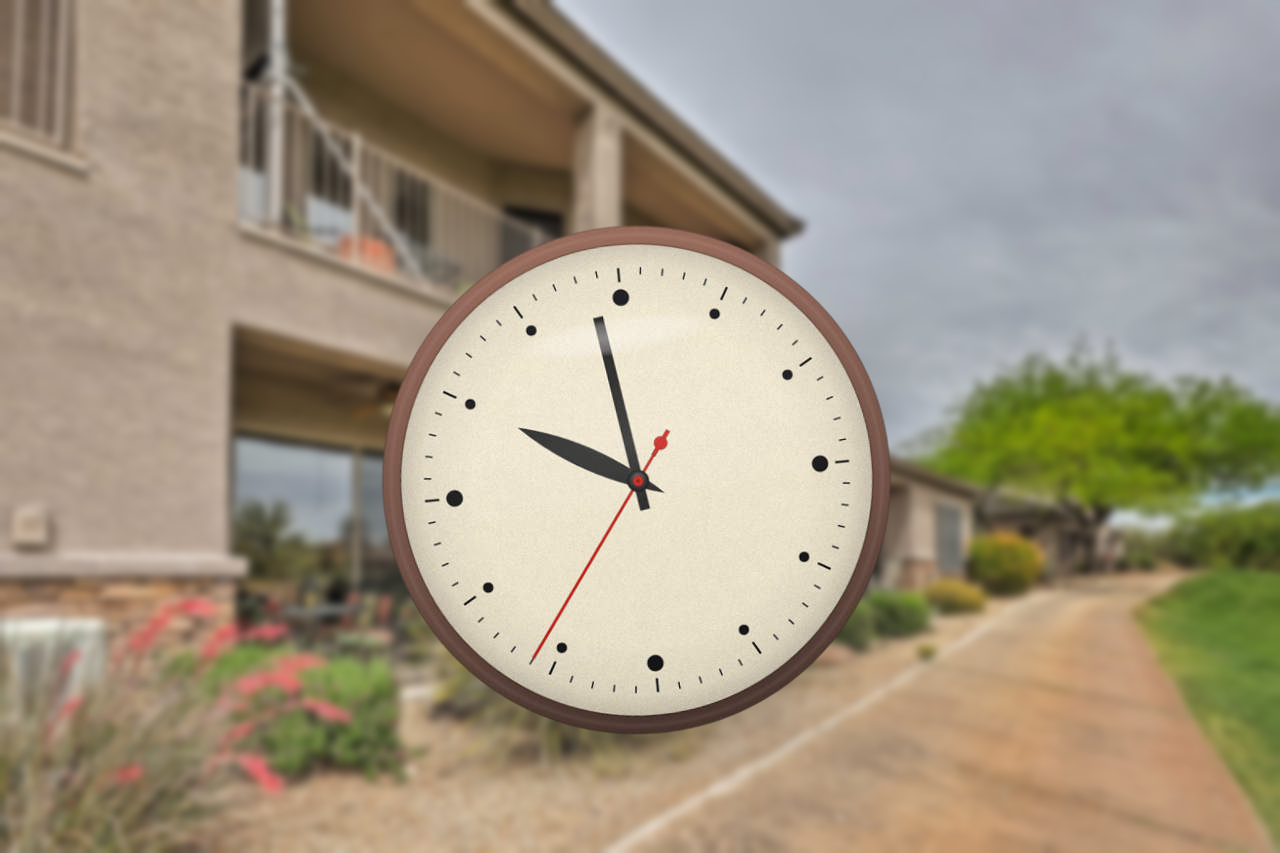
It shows {"hour": 9, "minute": 58, "second": 36}
